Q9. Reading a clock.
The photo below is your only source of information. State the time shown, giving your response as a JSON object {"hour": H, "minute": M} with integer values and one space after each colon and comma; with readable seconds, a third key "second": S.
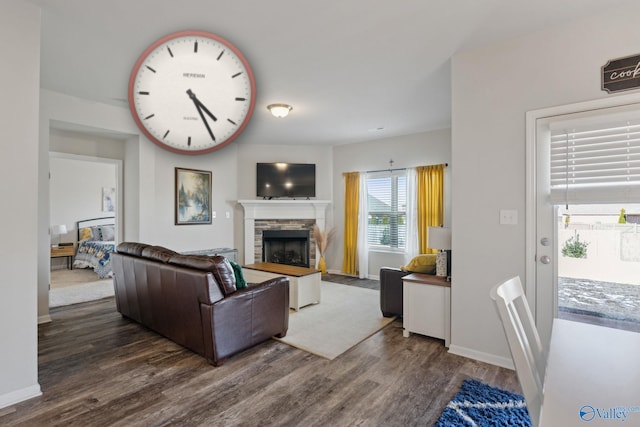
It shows {"hour": 4, "minute": 25}
